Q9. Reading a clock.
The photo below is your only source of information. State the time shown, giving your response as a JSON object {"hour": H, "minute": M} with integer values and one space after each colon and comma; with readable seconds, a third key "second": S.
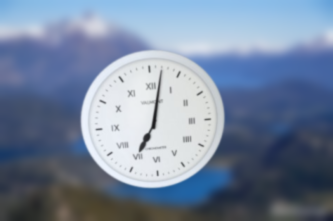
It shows {"hour": 7, "minute": 2}
